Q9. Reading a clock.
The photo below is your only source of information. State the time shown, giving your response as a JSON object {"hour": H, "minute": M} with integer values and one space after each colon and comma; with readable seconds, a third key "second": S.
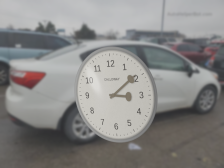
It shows {"hour": 3, "minute": 9}
